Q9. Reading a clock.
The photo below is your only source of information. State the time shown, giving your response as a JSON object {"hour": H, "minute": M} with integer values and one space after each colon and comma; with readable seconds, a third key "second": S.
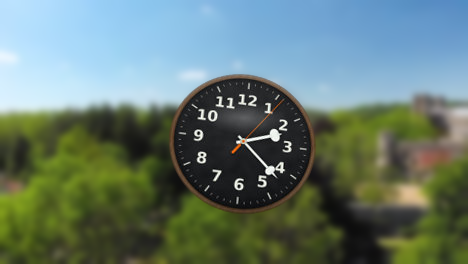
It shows {"hour": 2, "minute": 22, "second": 6}
